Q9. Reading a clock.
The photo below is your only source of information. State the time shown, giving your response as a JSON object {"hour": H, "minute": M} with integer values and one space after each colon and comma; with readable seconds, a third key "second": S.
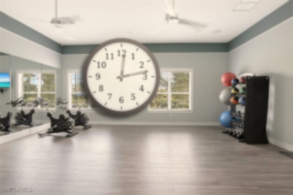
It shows {"hour": 12, "minute": 13}
